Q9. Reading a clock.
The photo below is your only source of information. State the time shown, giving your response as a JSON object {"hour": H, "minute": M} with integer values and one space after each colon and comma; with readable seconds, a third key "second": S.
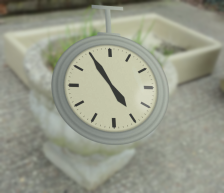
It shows {"hour": 4, "minute": 55}
